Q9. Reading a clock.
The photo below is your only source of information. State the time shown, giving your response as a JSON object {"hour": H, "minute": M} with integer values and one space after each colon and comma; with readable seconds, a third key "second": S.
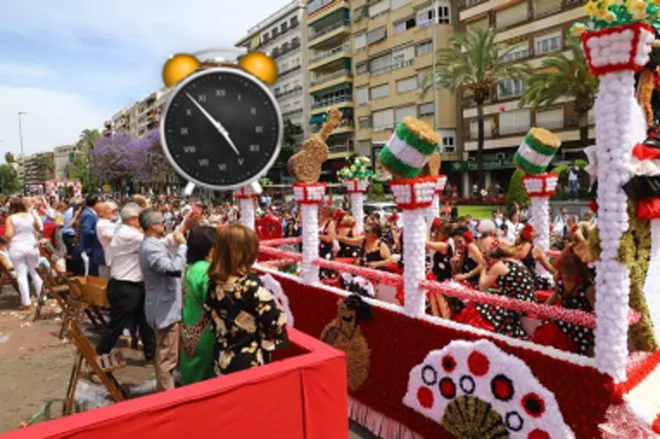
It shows {"hour": 4, "minute": 53}
